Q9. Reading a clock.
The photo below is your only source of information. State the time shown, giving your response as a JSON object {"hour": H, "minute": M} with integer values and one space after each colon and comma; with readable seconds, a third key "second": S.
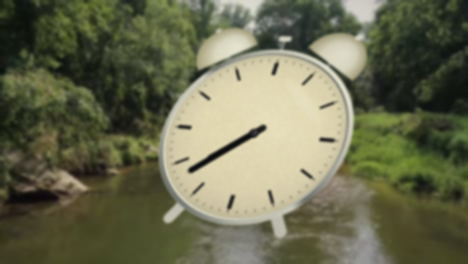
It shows {"hour": 7, "minute": 38}
